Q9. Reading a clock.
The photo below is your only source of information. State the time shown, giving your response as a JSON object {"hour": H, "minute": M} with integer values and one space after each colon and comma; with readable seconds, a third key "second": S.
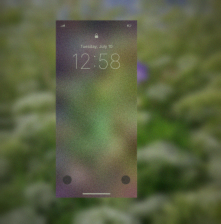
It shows {"hour": 12, "minute": 58}
